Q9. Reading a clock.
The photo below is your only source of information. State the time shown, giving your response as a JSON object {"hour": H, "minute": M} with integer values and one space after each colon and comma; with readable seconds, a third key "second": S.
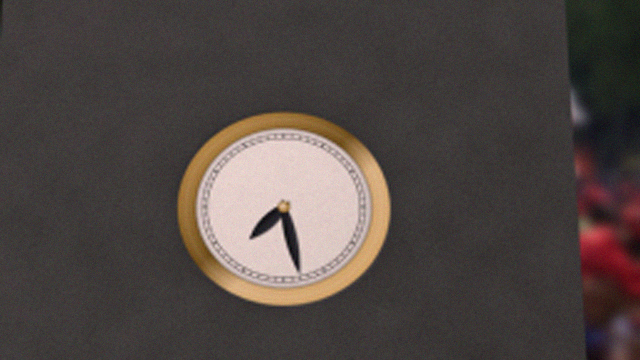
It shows {"hour": 7, "minute": 28}
